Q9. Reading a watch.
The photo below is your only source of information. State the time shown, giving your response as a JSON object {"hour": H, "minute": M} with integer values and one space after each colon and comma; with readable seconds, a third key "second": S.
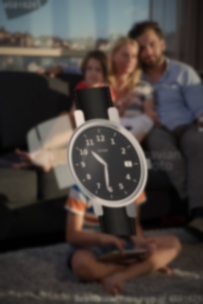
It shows {"hour": 10, "minute": 31}
